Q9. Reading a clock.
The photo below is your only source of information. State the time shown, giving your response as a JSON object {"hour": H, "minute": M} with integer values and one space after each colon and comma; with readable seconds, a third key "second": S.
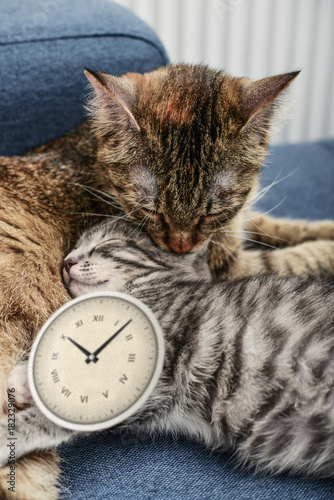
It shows {"hour": 10, "minute": 7}
